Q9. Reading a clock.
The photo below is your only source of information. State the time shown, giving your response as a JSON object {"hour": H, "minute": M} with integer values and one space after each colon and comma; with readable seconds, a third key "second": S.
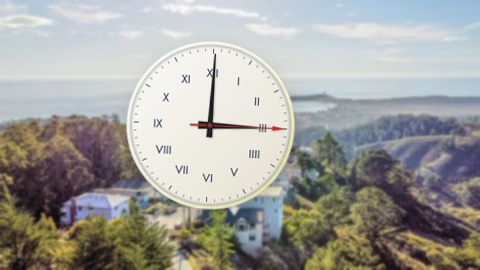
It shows {"hour": 3, "minute": 0, "second": 15}
